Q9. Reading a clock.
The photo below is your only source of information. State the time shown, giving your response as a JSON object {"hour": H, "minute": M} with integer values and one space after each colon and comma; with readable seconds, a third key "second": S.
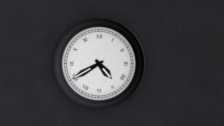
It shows {"hour": 4, "minute": 40}
